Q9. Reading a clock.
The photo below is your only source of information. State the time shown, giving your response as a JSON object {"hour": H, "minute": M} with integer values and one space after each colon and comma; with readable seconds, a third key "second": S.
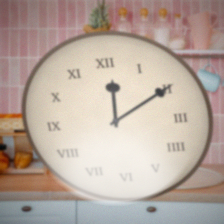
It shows {"hour": 12, "minute": 10}
